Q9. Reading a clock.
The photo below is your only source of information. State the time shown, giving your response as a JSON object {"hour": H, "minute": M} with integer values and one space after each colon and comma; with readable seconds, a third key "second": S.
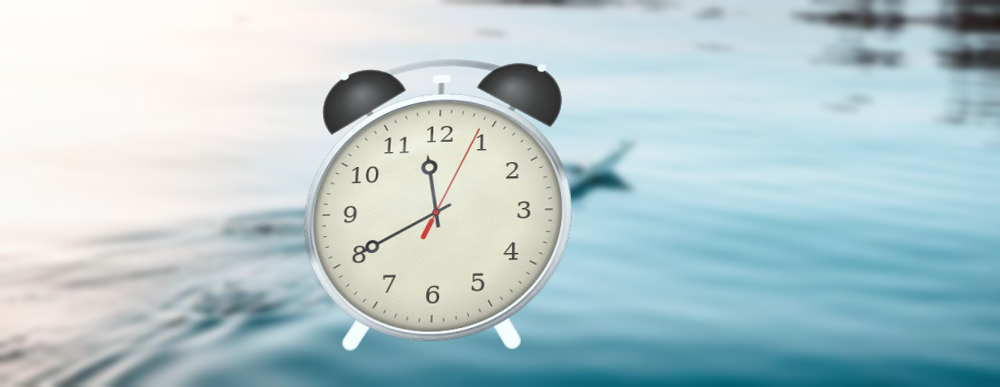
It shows {"hour": 11, "minute": 40, "second": 4}
